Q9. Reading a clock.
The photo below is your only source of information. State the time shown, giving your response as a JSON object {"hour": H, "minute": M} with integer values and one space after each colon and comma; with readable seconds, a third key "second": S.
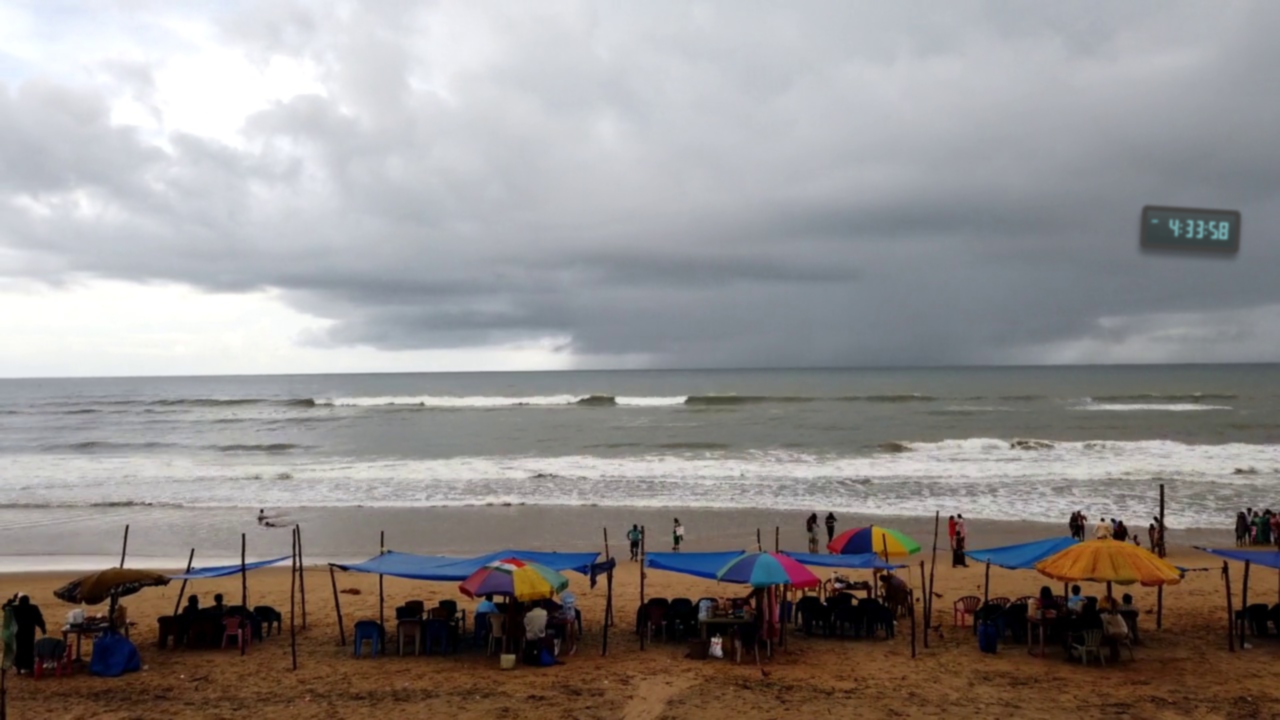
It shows {"hour": 4, "minute": 33, "second": 58}
